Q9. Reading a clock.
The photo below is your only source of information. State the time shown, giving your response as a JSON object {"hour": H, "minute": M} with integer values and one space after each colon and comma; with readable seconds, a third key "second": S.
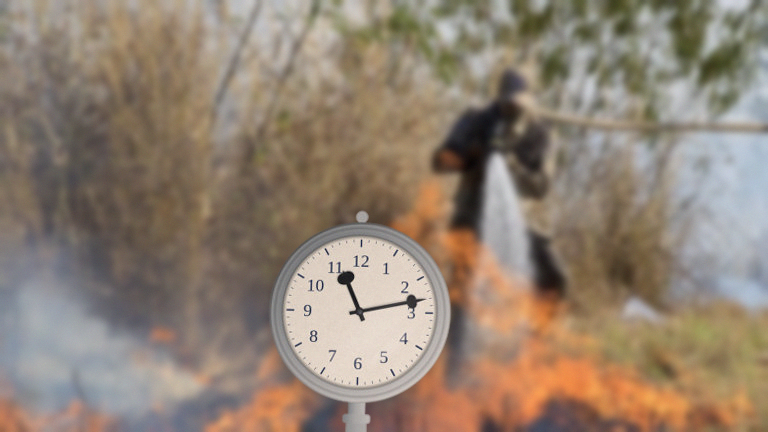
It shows {"hour": 11, "minute": 13}
